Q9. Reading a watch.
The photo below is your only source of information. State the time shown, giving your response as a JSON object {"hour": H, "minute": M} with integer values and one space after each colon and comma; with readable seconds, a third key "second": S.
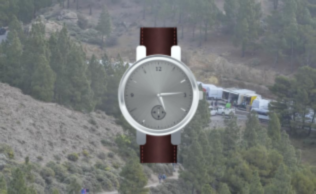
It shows {"hour": 5, "minute": 14}
